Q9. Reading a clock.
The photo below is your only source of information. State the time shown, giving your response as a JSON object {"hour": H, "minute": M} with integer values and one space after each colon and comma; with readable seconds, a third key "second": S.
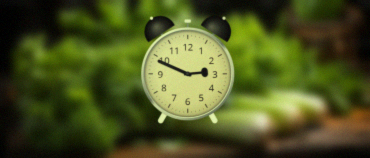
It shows {"hour": 2, "minute": 49}
